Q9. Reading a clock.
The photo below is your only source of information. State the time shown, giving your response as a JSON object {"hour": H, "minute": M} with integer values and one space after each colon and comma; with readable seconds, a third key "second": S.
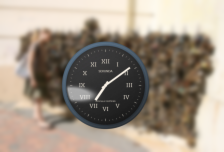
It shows {"hour": 7, "minute": 9}
